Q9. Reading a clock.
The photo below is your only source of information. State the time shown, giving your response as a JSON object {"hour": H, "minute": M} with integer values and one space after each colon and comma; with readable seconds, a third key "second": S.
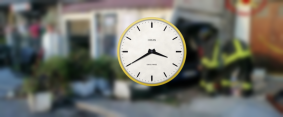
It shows {"hour": 3, "minute": 40}
